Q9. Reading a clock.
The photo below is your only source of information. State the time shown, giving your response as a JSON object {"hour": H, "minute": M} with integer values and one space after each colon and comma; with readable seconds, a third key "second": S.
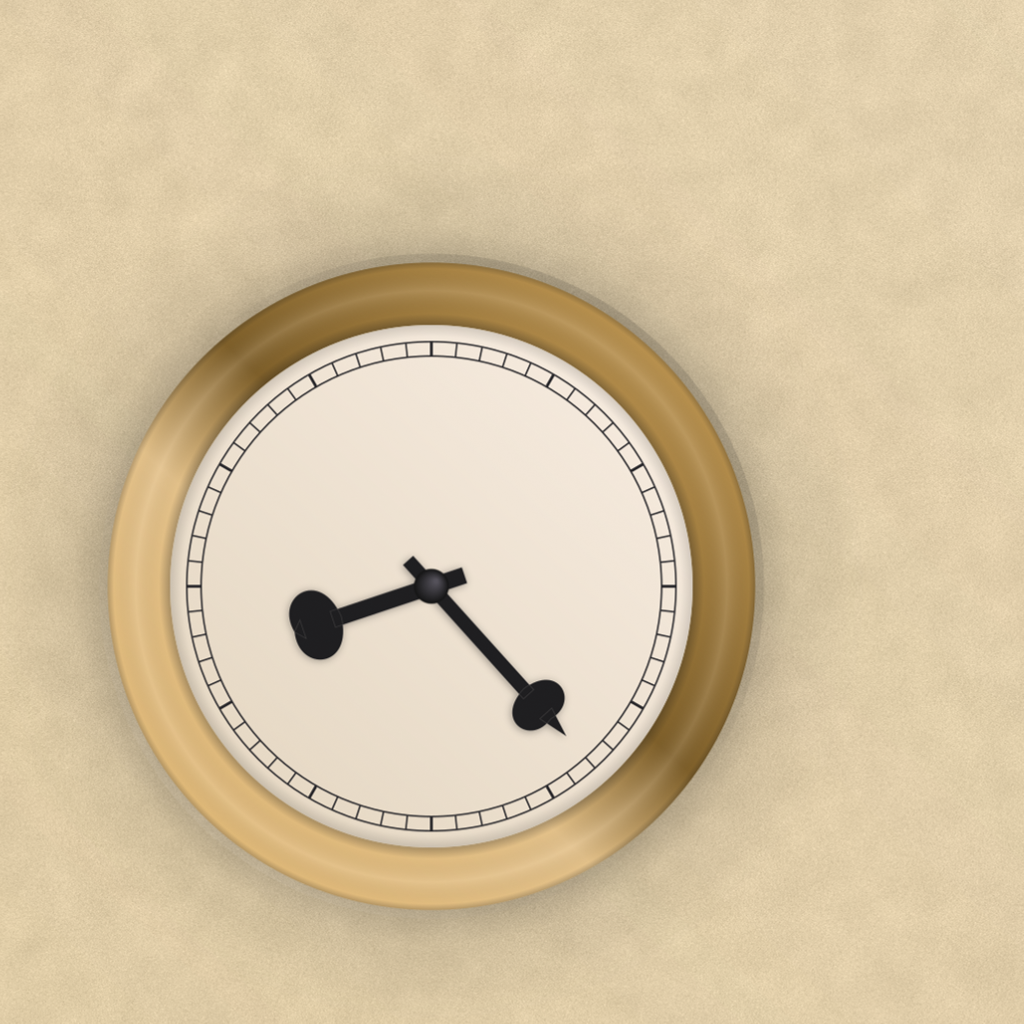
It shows {"hour": 8, "minute": 23}
